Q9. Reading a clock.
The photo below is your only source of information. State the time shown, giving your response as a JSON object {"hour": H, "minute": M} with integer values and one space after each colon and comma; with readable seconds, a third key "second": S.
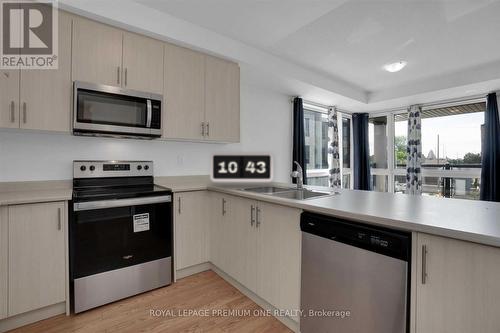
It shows {"hour": 10, "minute": 43}
